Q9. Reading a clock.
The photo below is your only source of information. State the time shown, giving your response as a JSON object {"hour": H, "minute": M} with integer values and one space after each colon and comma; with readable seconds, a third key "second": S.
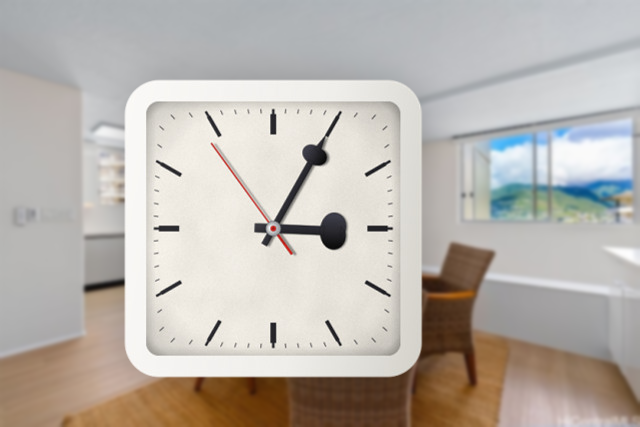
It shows {"hour": 3, "minute": 4, "second": 54}
